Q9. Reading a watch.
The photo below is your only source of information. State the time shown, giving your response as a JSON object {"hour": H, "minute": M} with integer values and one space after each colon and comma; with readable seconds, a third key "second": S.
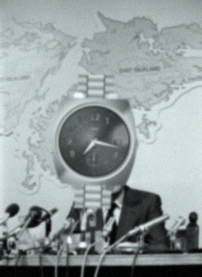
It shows {"hour": 7, "minute": 17}
